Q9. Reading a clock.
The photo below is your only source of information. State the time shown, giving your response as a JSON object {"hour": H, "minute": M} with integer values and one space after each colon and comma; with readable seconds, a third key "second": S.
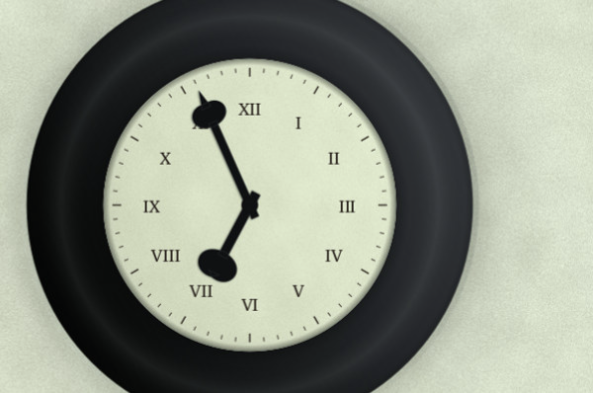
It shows {"hour": 6, "minute": 56}
